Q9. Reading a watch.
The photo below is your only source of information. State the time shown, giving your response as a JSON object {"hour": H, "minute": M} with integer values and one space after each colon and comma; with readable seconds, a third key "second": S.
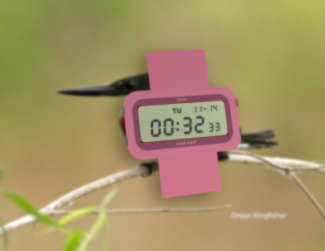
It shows {"hour": 0, "minute": 32}
